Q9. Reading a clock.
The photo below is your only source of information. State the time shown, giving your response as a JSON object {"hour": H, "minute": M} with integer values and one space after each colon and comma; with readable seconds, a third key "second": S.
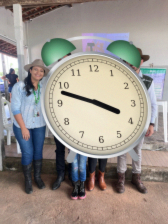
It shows {"hour": 3, "minute": 48}
